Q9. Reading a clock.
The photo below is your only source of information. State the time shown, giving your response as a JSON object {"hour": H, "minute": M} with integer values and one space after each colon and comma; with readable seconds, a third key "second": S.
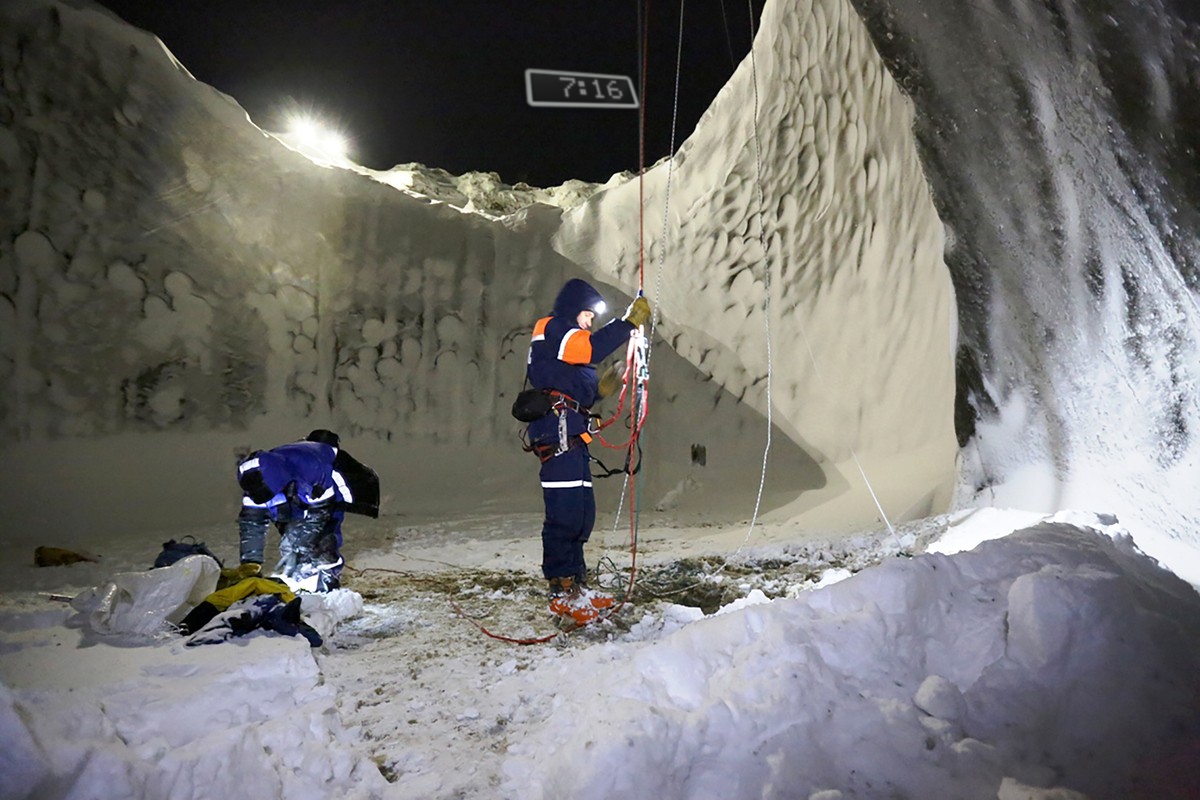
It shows {"hour": 7, "minute": 16}
